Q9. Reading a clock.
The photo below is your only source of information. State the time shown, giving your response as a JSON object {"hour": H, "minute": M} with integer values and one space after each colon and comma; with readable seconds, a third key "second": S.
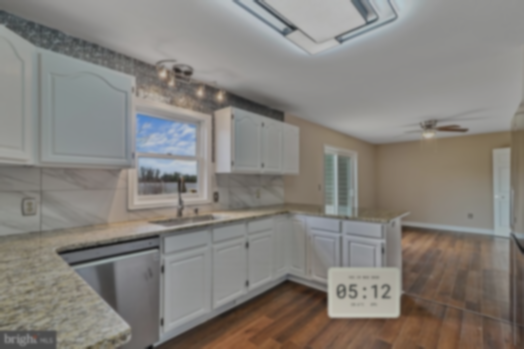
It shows {"hour": 5, "minute": 12}
